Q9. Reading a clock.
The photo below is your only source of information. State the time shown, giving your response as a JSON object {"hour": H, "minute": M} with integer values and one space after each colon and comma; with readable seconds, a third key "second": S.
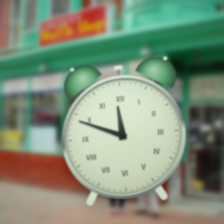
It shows {"hour": 11, "minute": 49}
